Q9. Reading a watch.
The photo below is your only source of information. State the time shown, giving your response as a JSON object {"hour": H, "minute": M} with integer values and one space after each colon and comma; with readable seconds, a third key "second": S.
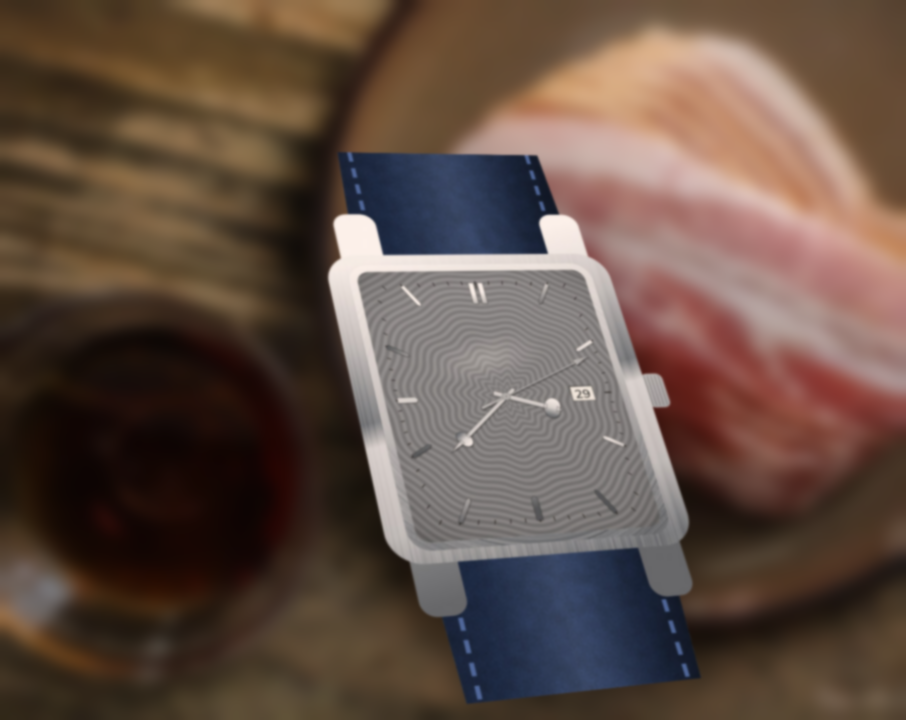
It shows {"hour": 3, "minute": 38, "second": 11}
